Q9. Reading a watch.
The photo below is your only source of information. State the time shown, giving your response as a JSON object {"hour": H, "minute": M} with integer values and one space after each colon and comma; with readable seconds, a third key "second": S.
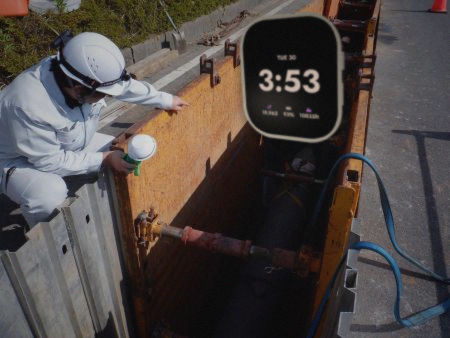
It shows {"hour": 3, "minute": 53}
